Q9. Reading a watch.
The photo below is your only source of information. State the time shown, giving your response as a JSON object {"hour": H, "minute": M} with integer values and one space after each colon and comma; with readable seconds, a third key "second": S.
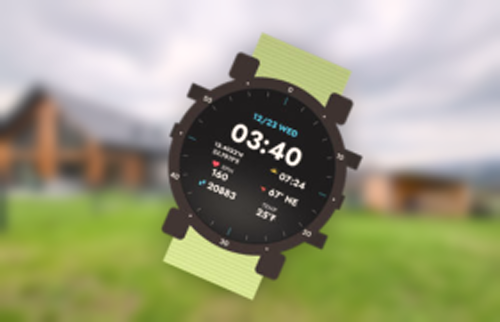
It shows {"hour": 3, "minute": 40}
